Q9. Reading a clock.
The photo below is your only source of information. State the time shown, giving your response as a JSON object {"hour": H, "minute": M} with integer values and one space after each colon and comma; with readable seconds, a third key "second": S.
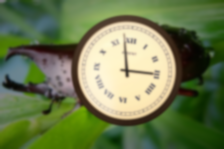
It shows {"hour": 2, "minute": 58}
